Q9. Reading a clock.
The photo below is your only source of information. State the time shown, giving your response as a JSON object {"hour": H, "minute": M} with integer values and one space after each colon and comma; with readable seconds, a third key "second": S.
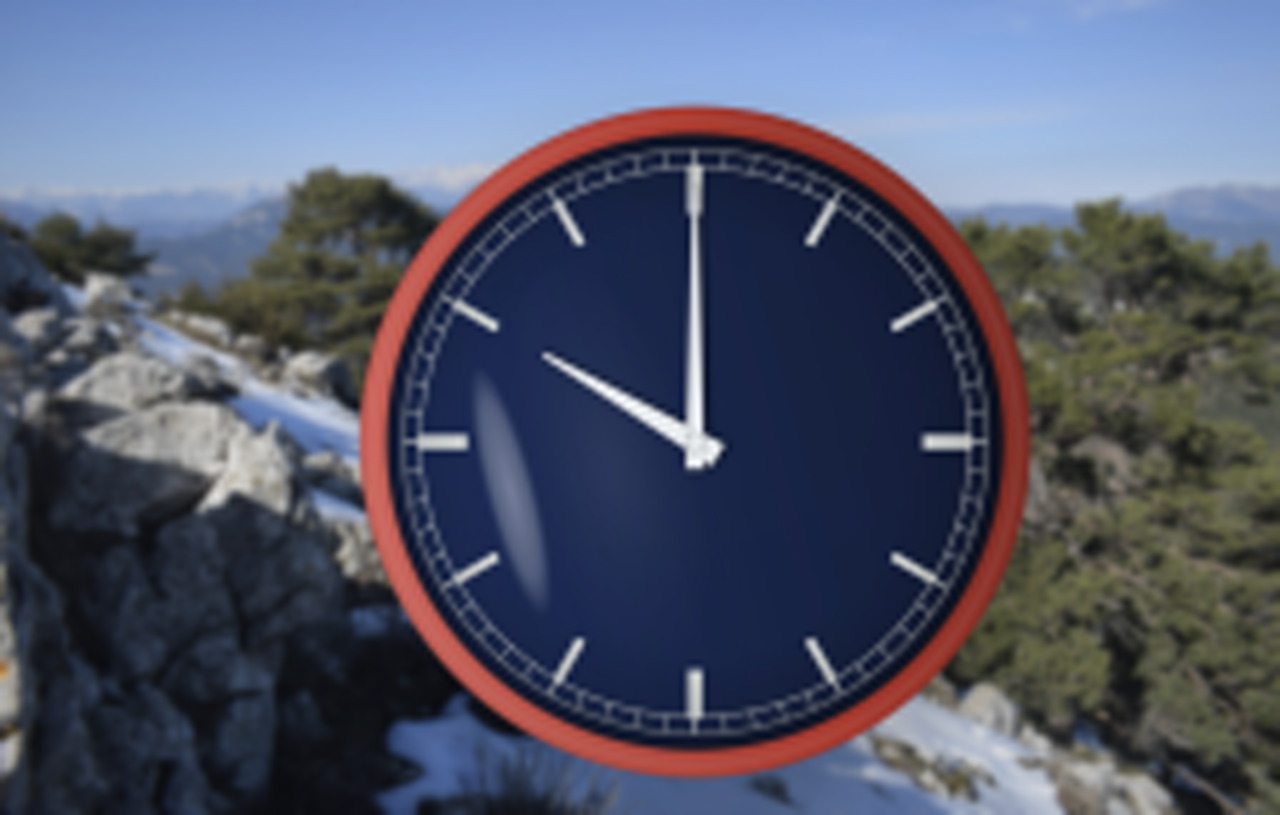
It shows {"hour": 10, "minute": 0}
